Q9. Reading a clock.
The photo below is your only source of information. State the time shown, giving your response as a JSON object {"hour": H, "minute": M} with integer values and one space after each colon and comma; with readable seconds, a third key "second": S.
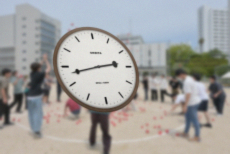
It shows {"hour": 2, "minute": 43}
